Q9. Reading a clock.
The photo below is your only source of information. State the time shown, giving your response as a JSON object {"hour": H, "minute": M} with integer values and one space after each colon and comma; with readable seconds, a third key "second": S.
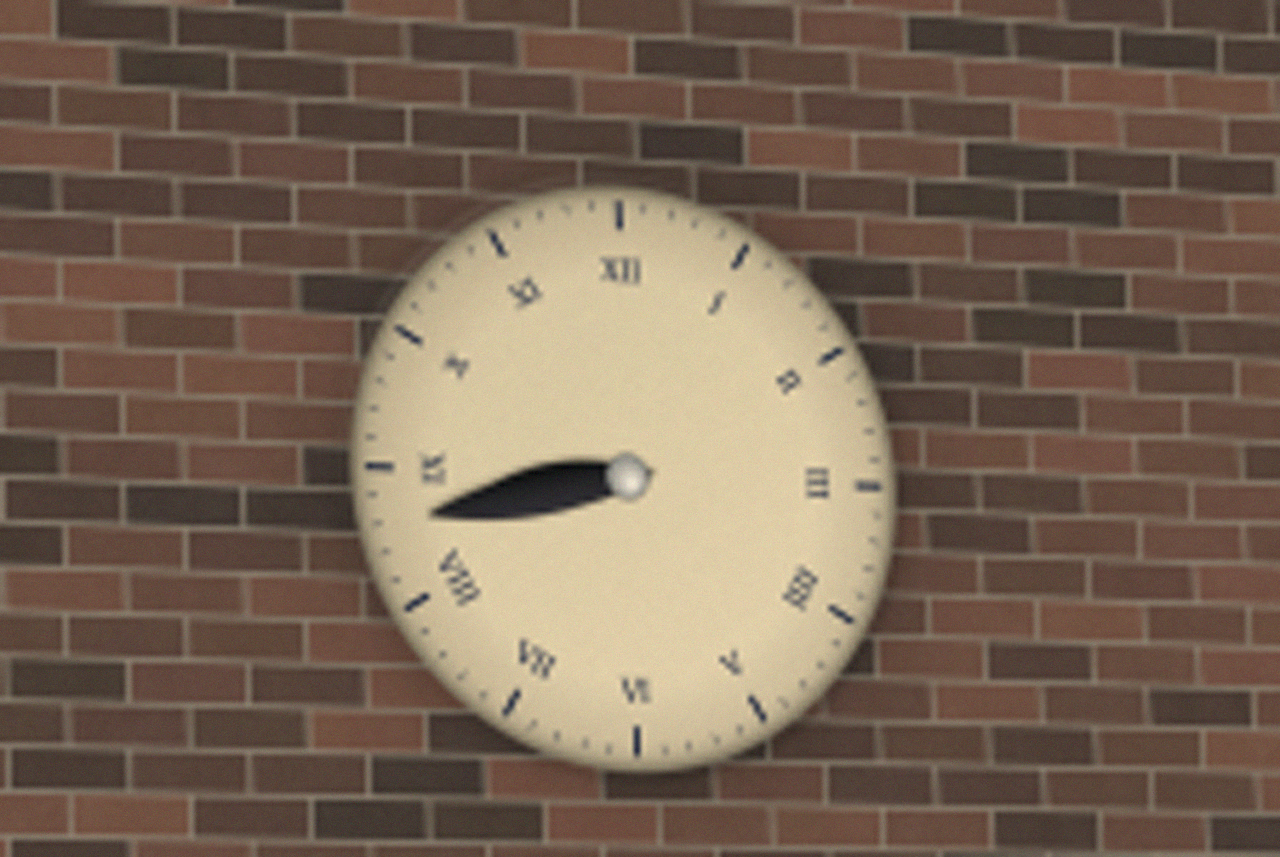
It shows {"hour": 8, "minute": 43}
